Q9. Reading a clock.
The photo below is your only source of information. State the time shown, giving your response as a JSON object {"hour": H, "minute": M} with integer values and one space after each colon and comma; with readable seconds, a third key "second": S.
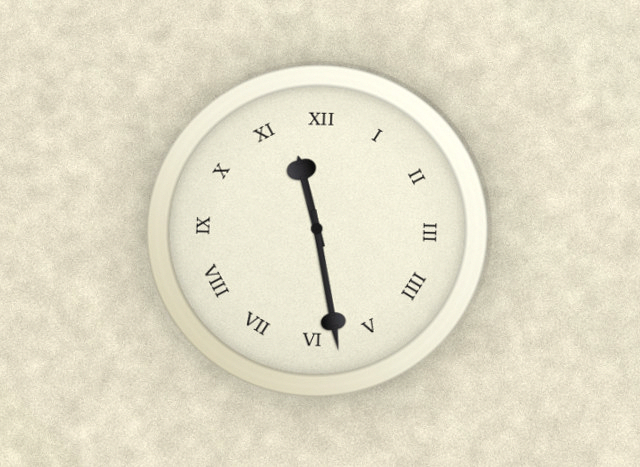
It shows {"hour": 11, "minute": 28}
